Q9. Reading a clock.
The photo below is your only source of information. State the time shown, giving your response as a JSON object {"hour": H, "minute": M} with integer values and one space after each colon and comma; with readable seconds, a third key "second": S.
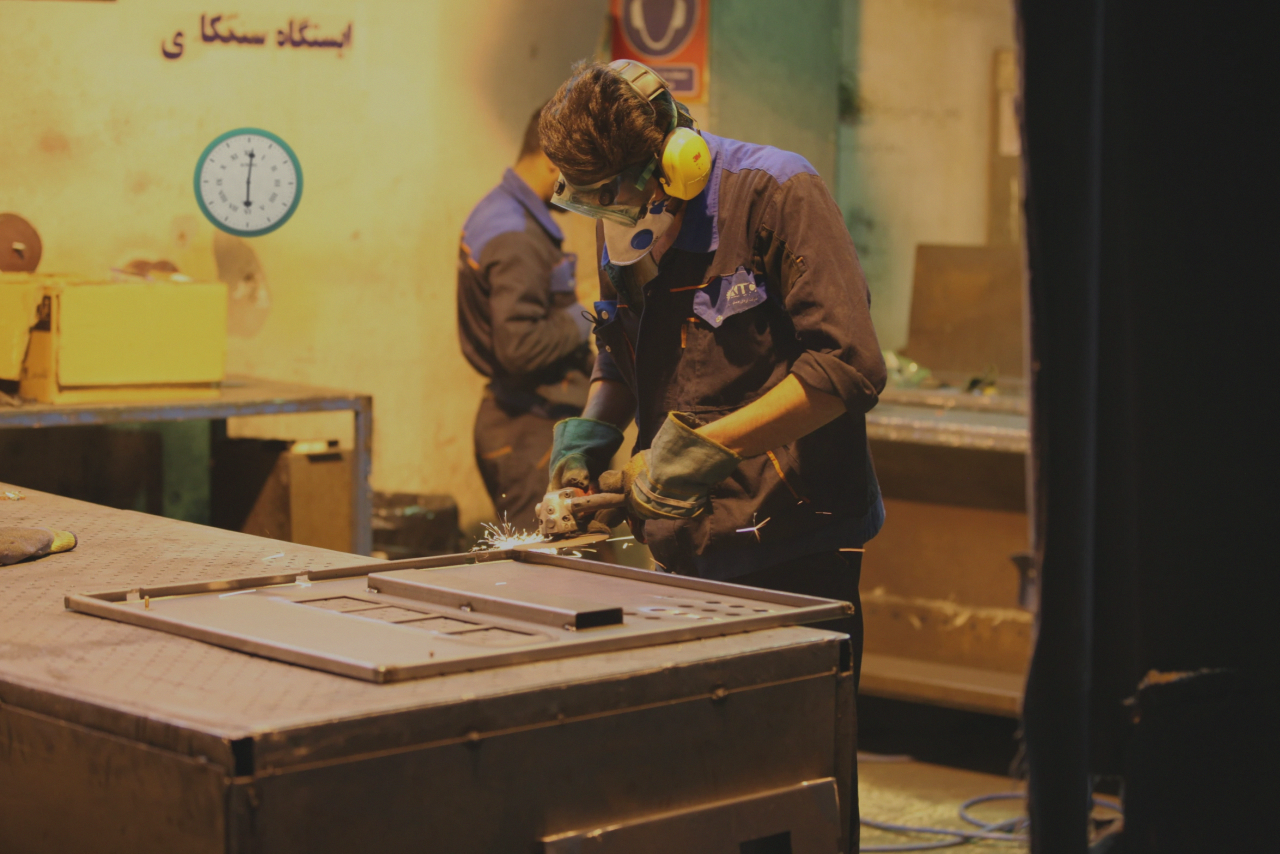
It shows {"hour": 6, "minute": 1}
